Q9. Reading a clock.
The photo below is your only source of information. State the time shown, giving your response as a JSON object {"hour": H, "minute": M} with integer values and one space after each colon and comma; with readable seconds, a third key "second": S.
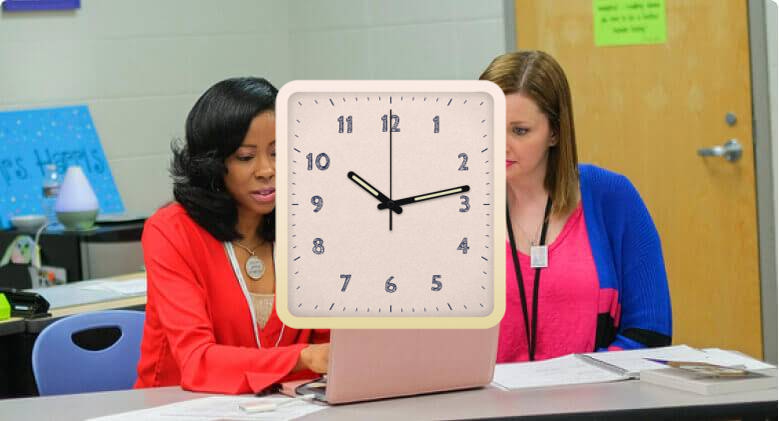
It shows {"hour": 10, "minute": 13, "second": 0}
